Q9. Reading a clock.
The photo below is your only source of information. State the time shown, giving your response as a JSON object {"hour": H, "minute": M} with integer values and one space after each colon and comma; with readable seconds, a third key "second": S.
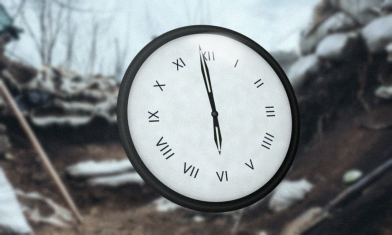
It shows {"hour": 5, "minute": 59}
